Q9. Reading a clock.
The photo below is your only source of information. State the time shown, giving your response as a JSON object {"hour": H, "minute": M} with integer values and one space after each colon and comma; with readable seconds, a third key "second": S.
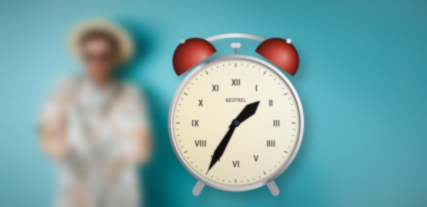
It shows {"hour": 1, "minute": 35}
